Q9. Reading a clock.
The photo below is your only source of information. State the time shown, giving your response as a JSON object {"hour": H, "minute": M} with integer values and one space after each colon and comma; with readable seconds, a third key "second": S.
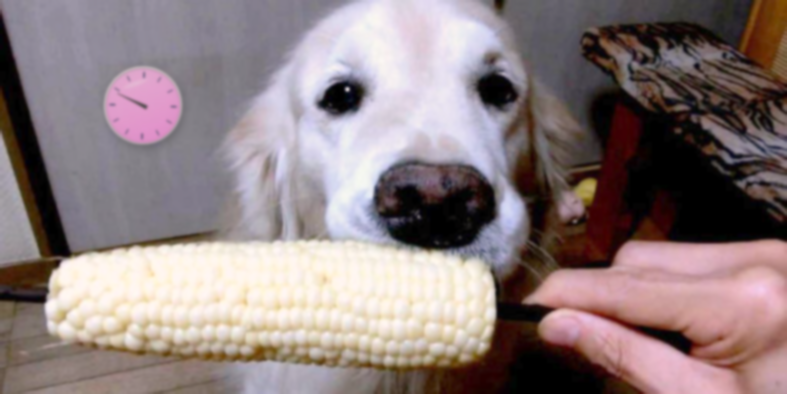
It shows {"hour": 9, "minute": 49}
